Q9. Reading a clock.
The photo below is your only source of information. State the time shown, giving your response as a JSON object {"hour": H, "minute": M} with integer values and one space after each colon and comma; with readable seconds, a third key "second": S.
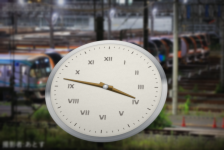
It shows {"hour": 3, "minute": 47}
